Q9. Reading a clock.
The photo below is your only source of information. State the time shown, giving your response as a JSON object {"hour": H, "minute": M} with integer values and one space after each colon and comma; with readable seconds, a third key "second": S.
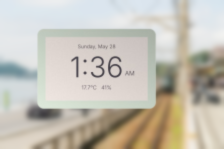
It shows {"hour": 1, "minute": 36}
